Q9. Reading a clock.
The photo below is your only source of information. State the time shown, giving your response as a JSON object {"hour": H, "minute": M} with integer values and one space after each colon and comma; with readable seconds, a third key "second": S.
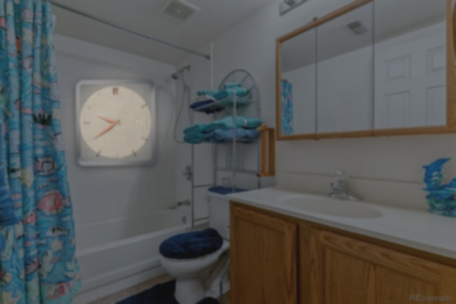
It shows {"hour": 9, "minute": 39}
